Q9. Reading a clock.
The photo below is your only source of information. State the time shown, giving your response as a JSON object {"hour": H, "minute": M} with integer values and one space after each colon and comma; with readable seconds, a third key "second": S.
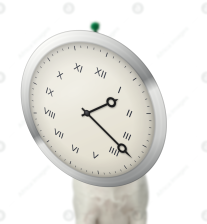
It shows {"hour": 1, "minute": 18}
